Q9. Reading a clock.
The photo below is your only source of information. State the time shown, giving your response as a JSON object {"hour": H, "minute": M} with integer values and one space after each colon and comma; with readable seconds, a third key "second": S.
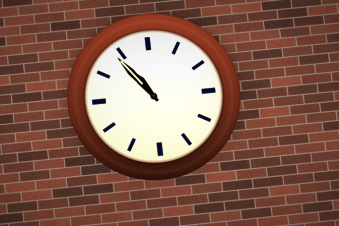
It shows {"hour": 10, "minute": 54}
